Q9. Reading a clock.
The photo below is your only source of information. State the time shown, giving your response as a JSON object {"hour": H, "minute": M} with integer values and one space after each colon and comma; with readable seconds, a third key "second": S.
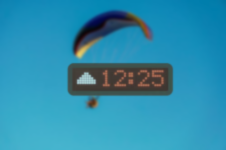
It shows {"hour": 12, "minute": 25}
